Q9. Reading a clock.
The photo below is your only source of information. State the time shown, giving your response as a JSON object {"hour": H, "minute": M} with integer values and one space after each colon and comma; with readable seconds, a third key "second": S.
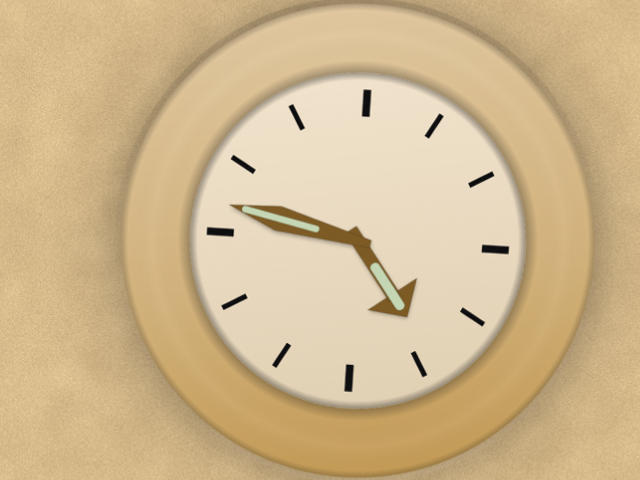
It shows {"hour": 4, "minute": 47}
